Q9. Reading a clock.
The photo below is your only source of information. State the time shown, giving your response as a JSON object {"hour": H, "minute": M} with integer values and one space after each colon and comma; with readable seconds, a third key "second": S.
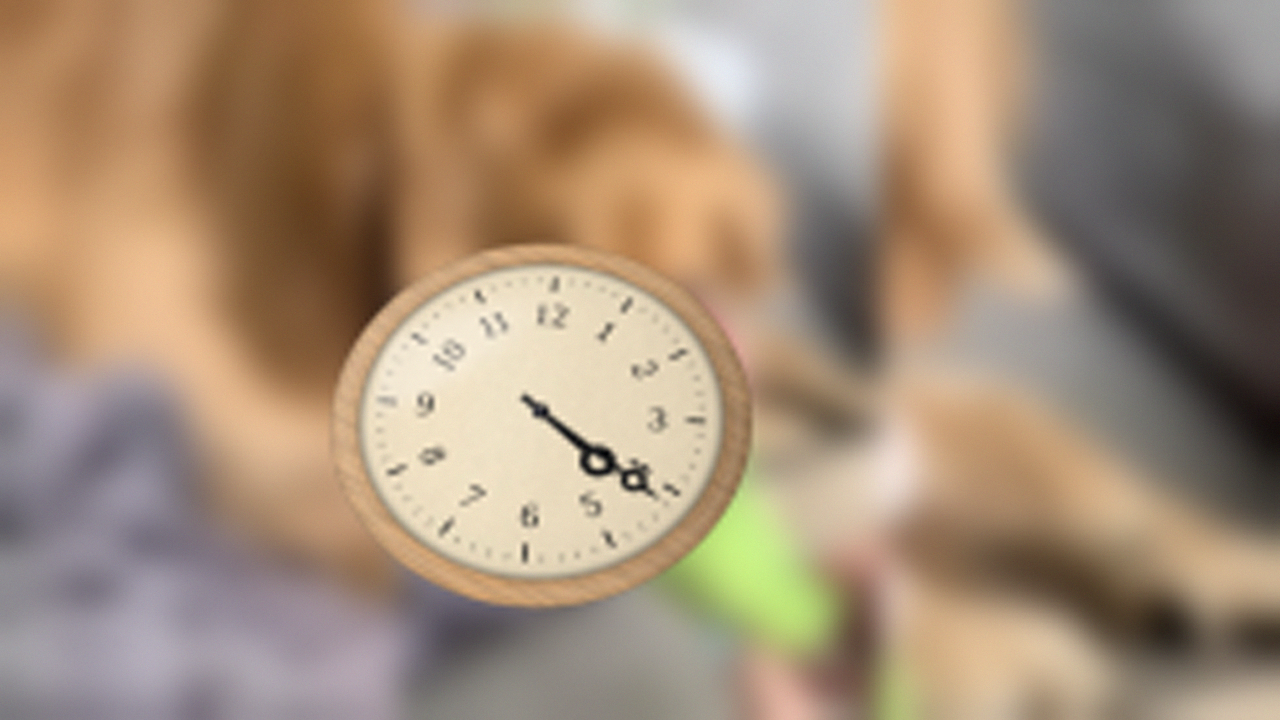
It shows {"hour": 4, "minute": 21}
